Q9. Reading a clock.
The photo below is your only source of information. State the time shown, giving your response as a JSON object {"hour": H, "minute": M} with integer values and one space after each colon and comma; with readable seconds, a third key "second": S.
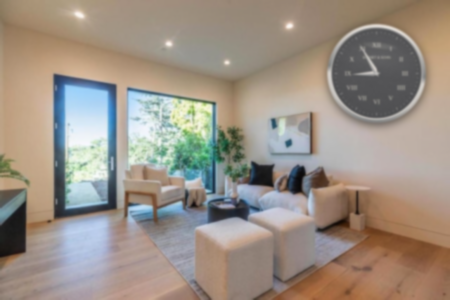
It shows {"hour": 8, "minute": 55}
